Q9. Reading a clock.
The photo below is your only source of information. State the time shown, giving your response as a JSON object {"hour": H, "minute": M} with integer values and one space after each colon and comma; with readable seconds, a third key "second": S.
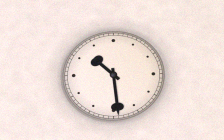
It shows {"hour": 10, "minute": 29}
